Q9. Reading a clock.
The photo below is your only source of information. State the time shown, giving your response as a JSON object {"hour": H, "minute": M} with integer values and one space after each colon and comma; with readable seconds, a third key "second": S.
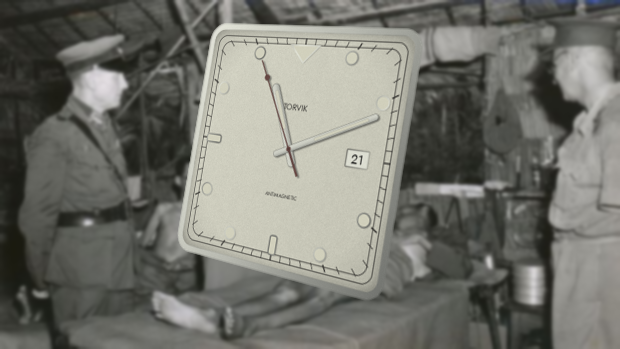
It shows {"hour": 11, "minute": 10, "second": 55}
